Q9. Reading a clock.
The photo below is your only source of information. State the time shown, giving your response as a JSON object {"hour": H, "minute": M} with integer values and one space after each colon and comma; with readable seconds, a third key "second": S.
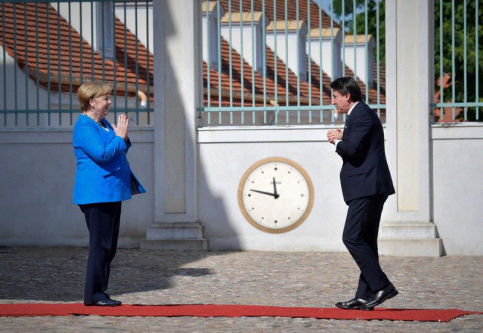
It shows {"hour": 11, "minute": 47}
